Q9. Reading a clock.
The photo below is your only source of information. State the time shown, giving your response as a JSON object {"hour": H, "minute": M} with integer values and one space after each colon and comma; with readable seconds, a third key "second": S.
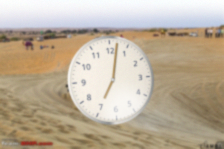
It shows {"hour": 7, "minute": 2}
